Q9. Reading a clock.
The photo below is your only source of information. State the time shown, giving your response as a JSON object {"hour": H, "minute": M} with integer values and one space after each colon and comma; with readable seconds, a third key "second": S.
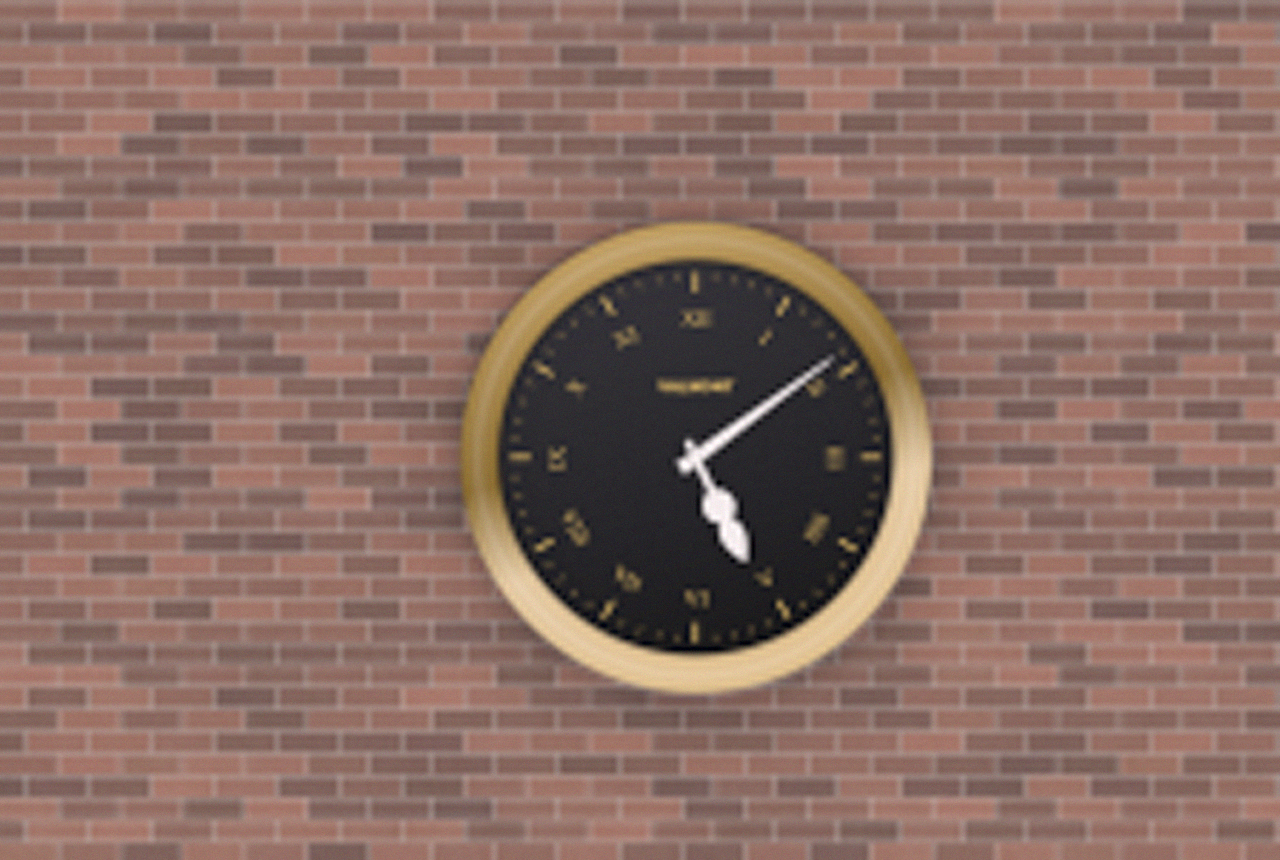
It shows {"hour": 5, "minute": 9}
